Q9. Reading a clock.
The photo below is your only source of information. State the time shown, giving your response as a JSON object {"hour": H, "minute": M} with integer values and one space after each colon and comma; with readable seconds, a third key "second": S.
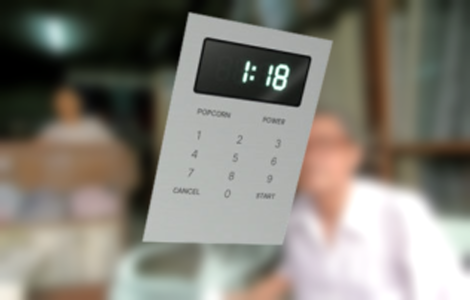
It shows {"hour": 1, "minute": 18}
